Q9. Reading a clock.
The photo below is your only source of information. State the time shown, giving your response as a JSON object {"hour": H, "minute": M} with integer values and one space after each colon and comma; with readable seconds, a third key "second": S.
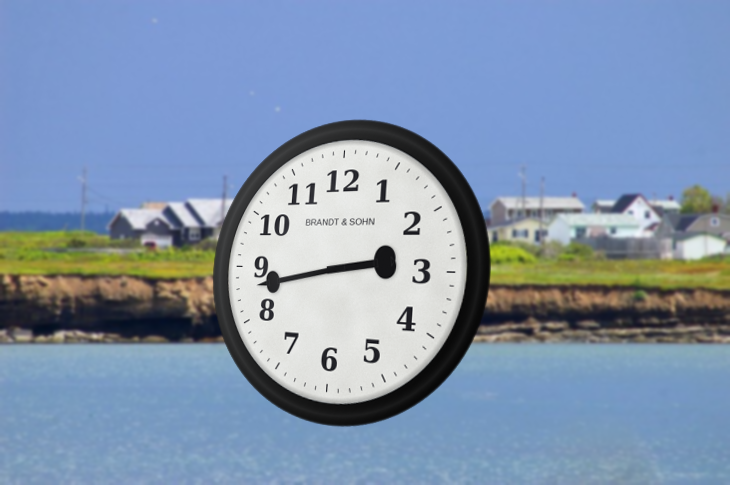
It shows {"hour": 2, "minute": 43}
